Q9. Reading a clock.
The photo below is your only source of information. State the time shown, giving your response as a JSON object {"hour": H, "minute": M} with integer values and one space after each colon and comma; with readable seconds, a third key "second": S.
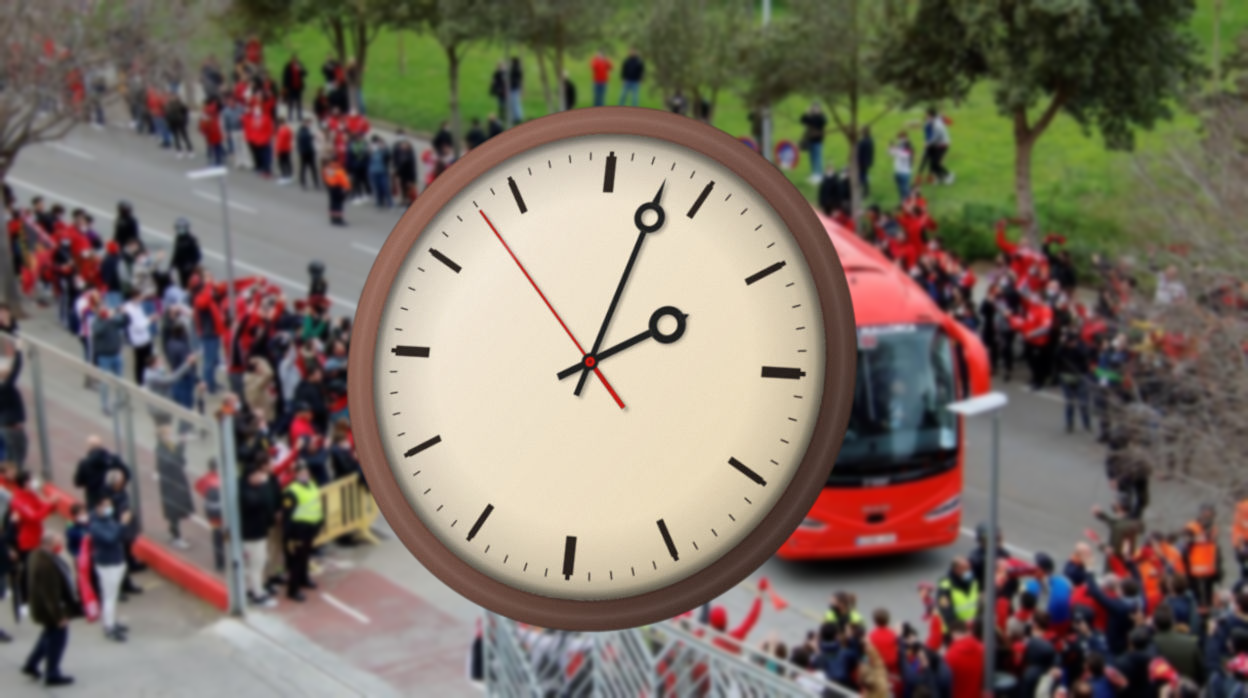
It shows {"hour": 2, "minute": 2, "second": 53}
